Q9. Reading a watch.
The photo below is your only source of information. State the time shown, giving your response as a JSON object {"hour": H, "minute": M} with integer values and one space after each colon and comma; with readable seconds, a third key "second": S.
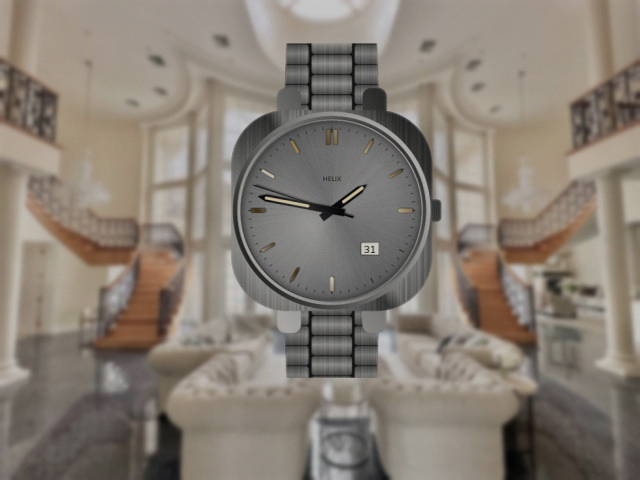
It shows {"hour": 1, "minute": 46, "second": 48}
